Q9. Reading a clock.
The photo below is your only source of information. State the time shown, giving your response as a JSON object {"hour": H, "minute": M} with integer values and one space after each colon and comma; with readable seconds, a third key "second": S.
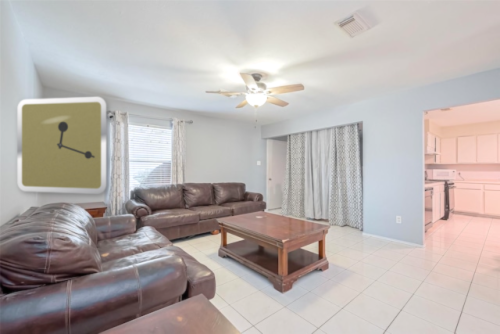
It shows {"hour": 12, "minute": 18}
